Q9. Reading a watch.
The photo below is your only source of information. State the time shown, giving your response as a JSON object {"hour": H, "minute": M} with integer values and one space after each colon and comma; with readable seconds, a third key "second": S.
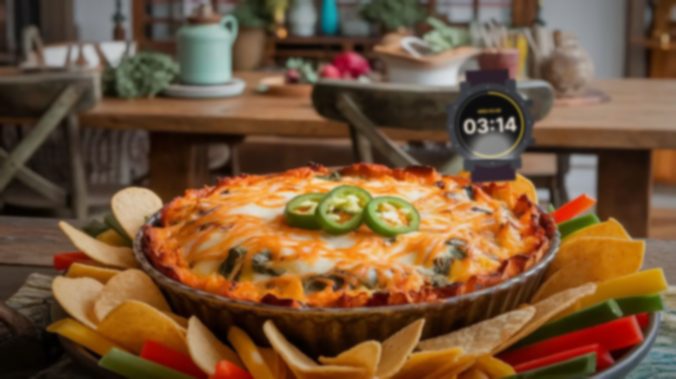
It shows {"hour": 3, "minute": 14}
